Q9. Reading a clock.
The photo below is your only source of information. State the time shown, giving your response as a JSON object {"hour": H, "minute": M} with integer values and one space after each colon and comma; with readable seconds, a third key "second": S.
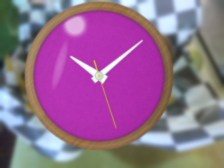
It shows {"hour": 10, "minute": 8, "second": 27}
